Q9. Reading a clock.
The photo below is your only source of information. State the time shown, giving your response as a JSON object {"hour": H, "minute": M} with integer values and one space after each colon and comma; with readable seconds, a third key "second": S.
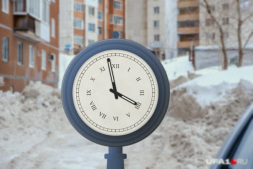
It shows {"hour": 3, "minute": 58}
